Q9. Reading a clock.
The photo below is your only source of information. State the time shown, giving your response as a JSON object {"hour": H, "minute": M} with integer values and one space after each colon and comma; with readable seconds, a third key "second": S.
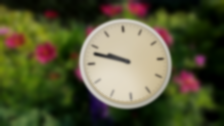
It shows {"hour": 9, "minute": 48}
